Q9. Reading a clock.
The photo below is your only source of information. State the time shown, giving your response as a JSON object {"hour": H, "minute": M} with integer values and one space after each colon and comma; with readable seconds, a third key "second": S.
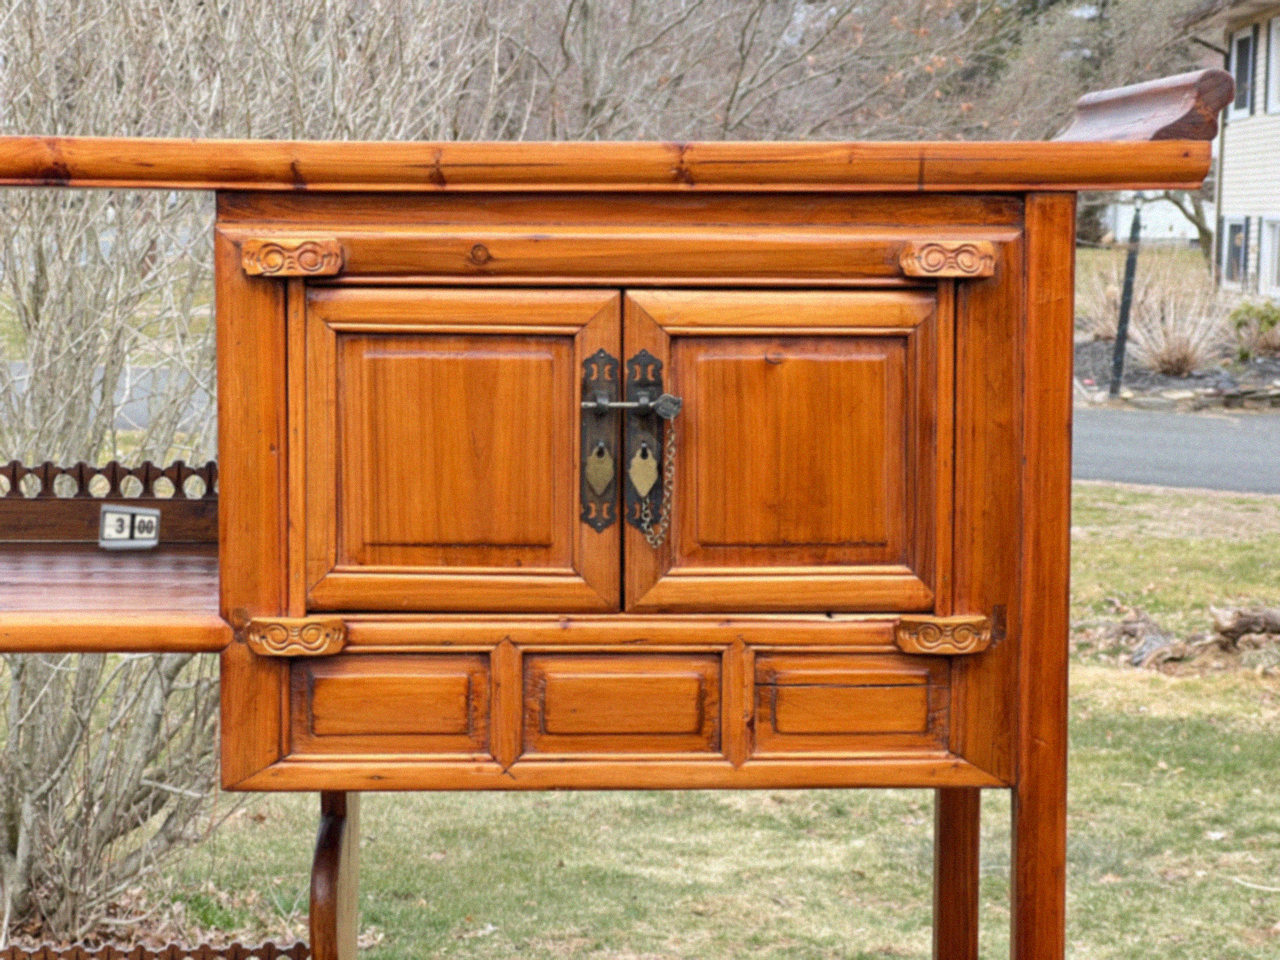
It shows {"hour": 3, "minute": 0}
